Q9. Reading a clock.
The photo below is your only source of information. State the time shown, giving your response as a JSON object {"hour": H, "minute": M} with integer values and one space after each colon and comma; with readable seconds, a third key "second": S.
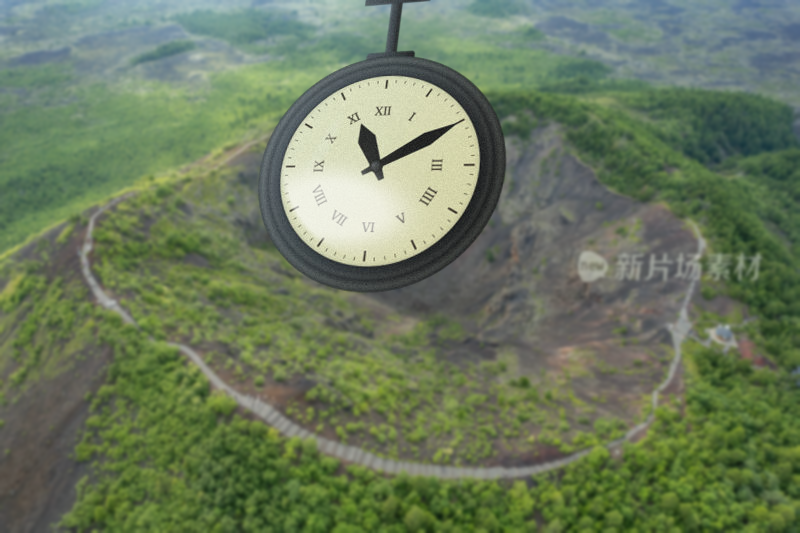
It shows {"hour": 11, "minute": 10}
